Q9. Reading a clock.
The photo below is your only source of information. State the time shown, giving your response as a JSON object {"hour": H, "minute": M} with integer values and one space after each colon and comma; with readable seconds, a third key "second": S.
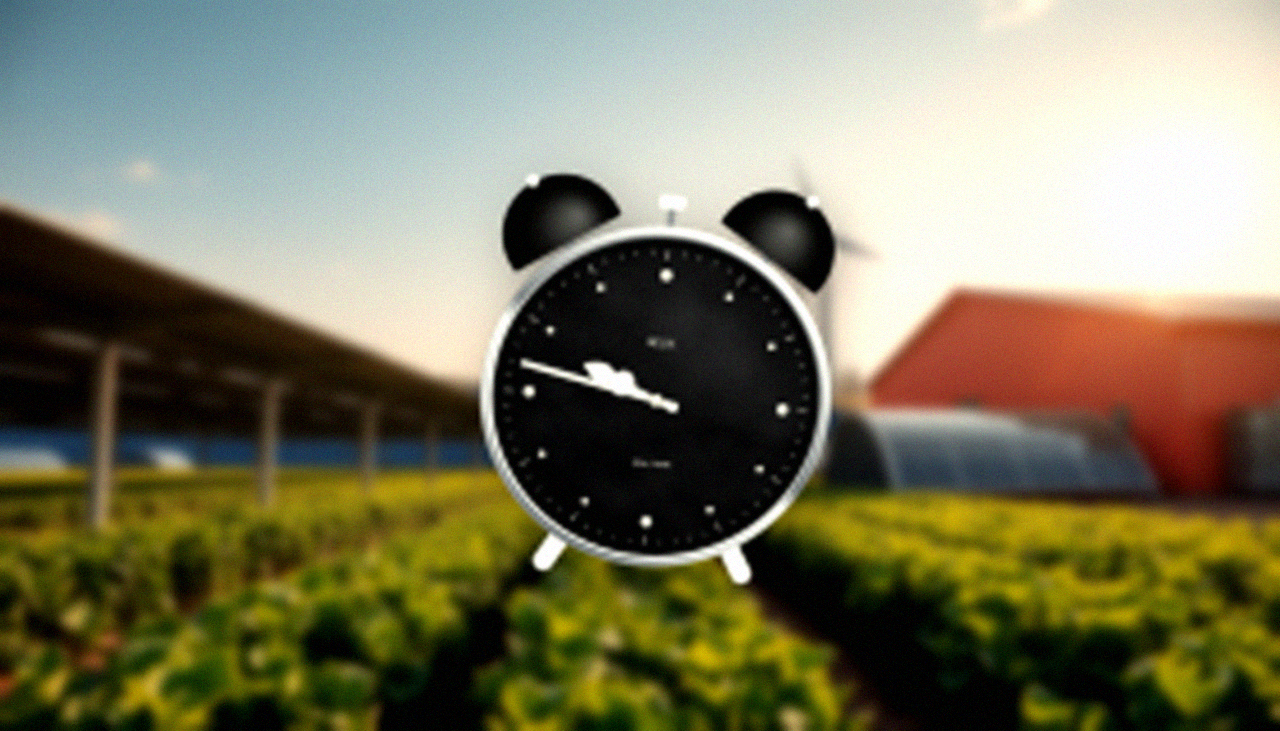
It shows {"hour": 9, "minute": 47}
